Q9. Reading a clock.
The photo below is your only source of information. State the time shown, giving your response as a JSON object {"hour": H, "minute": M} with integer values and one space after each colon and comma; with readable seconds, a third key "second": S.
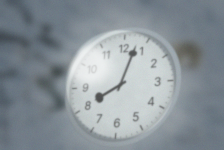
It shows {"hour": 8, "minute": 3}
